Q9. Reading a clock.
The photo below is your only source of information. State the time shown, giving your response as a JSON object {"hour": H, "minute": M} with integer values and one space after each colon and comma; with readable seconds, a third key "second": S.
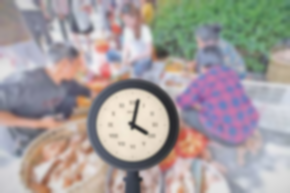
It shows {"hour": 4, "minute": 2}
